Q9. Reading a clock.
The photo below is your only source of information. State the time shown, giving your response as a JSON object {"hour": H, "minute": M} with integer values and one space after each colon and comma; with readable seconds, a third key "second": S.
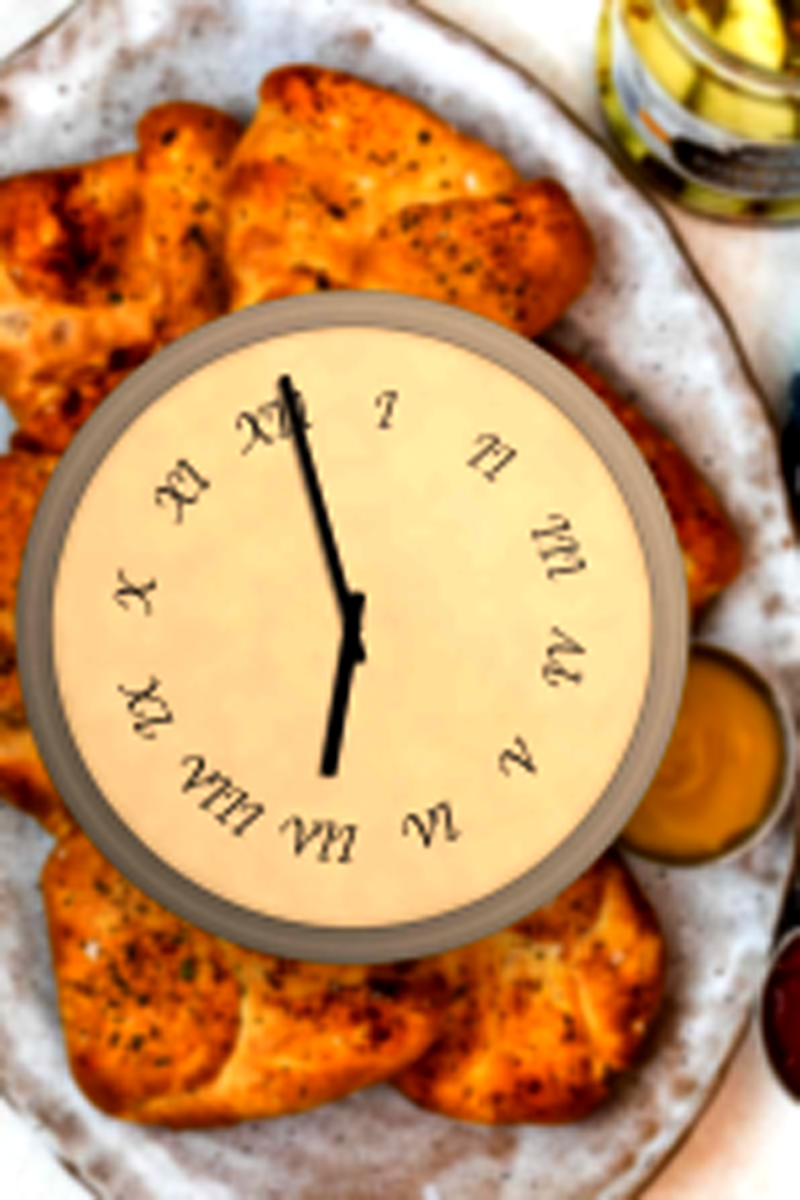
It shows {"hour": 7, "minute": 1}
